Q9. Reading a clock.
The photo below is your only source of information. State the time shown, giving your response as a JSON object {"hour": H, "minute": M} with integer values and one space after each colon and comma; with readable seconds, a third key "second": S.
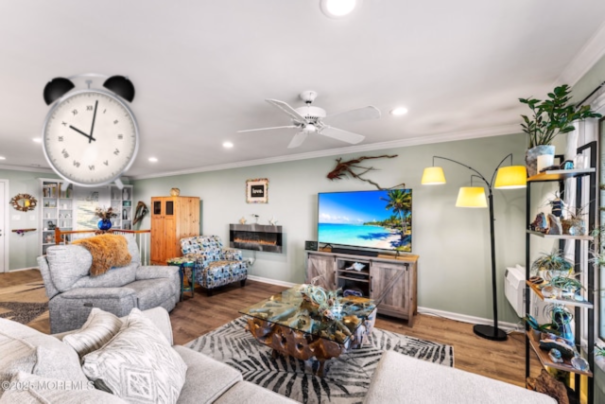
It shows {"hour": 10, "minute": 2}
